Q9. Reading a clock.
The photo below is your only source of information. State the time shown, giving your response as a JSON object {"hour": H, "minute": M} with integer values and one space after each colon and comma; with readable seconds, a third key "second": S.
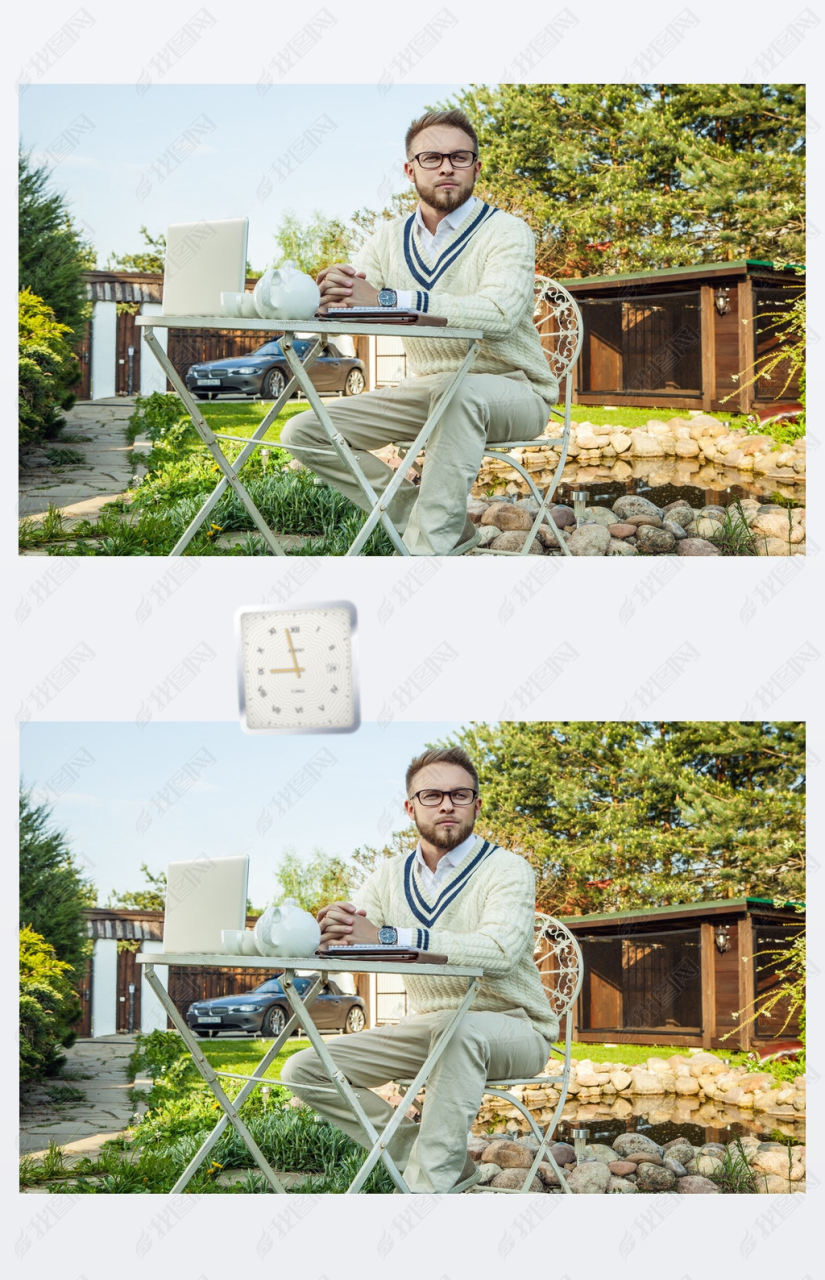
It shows {"hour": 8, "minute": 58}
